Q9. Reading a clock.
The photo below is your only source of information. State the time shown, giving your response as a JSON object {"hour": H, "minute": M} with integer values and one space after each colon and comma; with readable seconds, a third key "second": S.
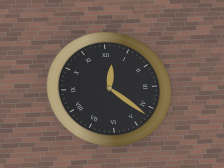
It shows {"hour": 12, "minute": 22}
